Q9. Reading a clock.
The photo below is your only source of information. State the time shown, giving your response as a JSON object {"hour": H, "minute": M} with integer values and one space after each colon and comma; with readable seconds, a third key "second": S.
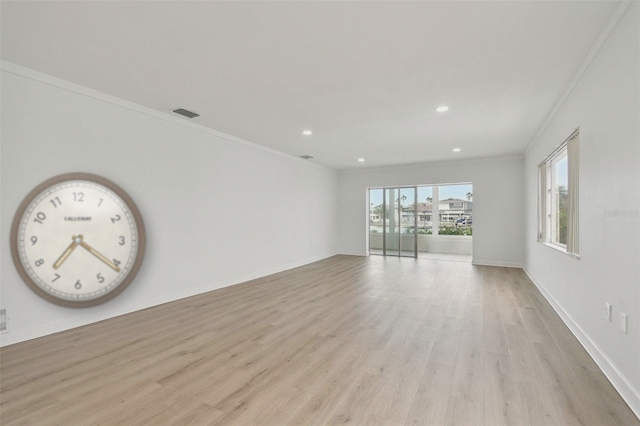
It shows {"hour": 7, "minute": 21}
